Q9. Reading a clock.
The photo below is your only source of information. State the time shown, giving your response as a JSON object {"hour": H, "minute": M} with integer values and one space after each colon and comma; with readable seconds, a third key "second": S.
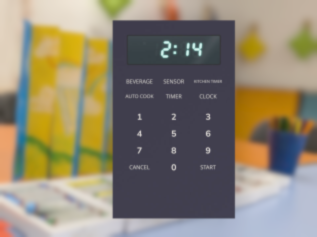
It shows {"hour": 2, "minute": 14}
